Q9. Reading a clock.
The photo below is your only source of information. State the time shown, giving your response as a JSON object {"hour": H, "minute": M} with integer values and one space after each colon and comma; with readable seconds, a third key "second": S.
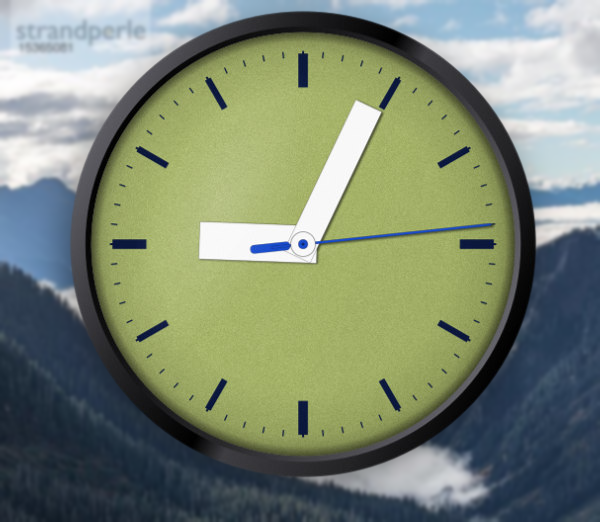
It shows {"hour": 9, "minute": 4, "second": 14}
